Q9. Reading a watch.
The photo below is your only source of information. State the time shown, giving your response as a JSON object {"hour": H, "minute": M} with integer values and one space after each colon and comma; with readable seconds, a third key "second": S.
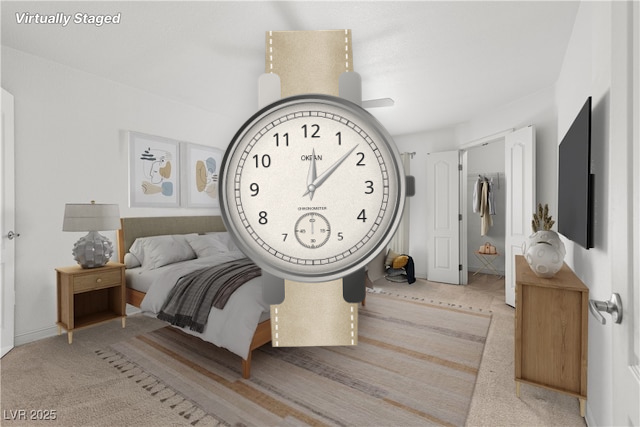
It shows {"hour": 12, "minute": 8}
